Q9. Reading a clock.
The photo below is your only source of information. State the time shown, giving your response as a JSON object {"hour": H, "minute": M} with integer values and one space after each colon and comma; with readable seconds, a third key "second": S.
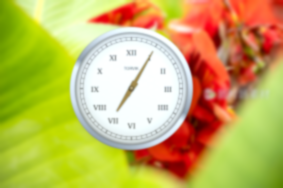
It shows {"hour": 7, "minute": 5}
